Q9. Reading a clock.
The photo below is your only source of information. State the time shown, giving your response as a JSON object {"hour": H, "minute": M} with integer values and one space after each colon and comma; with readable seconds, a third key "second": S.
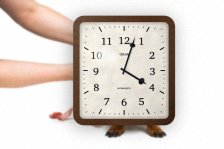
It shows {"hour": 4, "minute": 3}
